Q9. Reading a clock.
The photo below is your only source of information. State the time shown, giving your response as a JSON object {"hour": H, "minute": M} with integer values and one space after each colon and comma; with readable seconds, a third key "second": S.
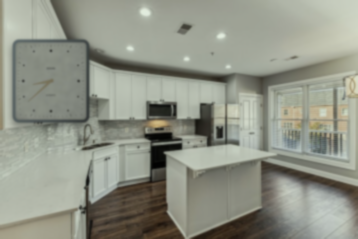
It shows {"hour": 8, "minute": 38}
